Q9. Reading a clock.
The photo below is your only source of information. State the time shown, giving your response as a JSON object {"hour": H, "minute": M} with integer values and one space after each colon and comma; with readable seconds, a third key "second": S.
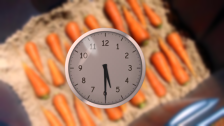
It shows {"hour": 5, "minute": 30}
